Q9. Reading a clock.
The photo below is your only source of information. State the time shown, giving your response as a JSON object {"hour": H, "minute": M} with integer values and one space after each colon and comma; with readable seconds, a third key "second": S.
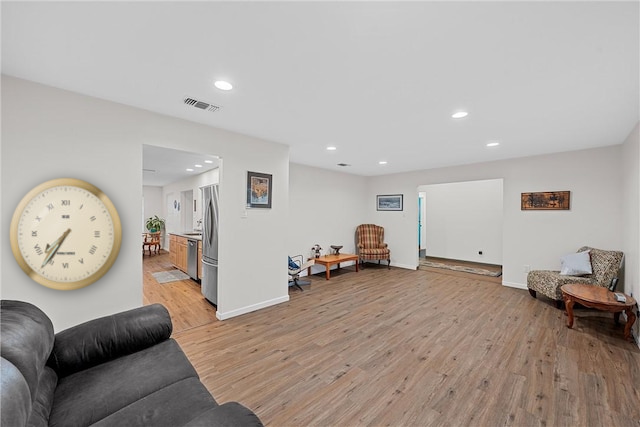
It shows {"hour": 7, "minute": 36}
